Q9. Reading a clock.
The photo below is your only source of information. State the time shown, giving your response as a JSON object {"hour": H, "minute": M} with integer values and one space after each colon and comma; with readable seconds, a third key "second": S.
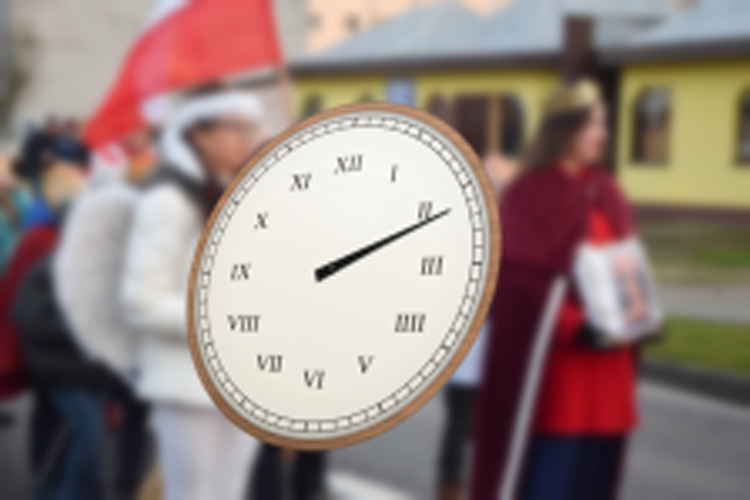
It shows {"hour": 2, "minute": 11}
